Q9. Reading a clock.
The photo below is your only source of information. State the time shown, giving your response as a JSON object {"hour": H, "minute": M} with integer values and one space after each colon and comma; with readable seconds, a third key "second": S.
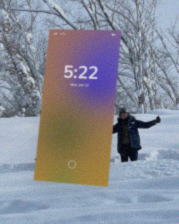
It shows {"hour": 5, "minute": 22}
